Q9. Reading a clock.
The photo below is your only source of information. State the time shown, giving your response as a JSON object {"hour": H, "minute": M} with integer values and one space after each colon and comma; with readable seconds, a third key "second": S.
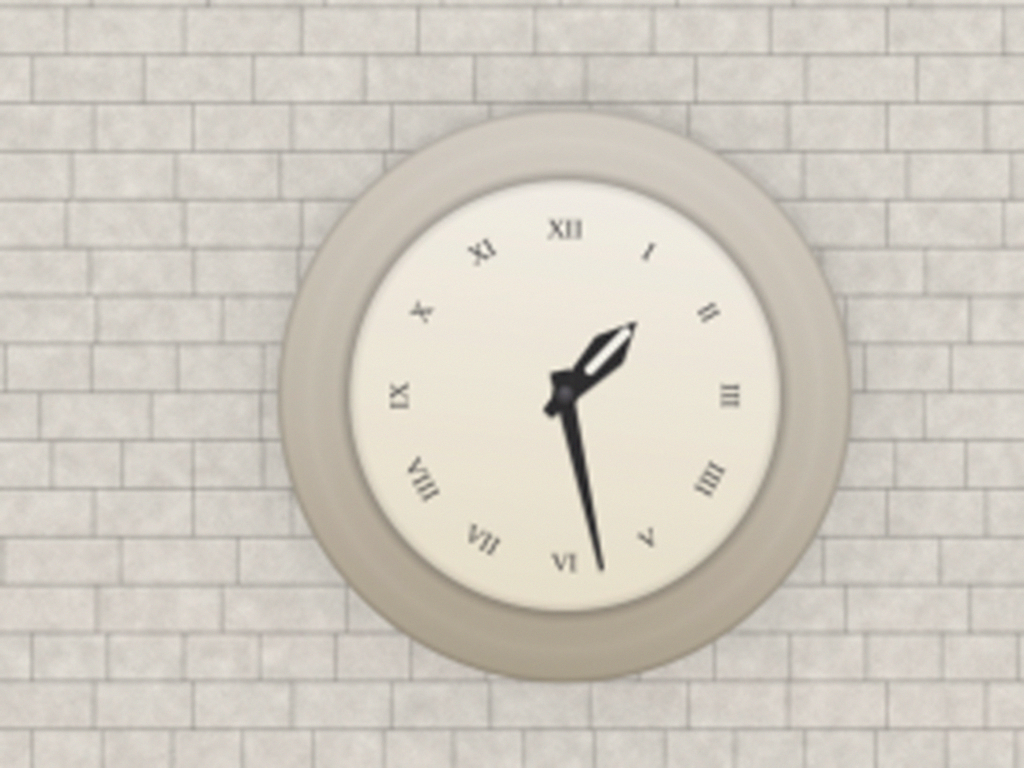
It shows {"hour": 1, "minute": 28}
